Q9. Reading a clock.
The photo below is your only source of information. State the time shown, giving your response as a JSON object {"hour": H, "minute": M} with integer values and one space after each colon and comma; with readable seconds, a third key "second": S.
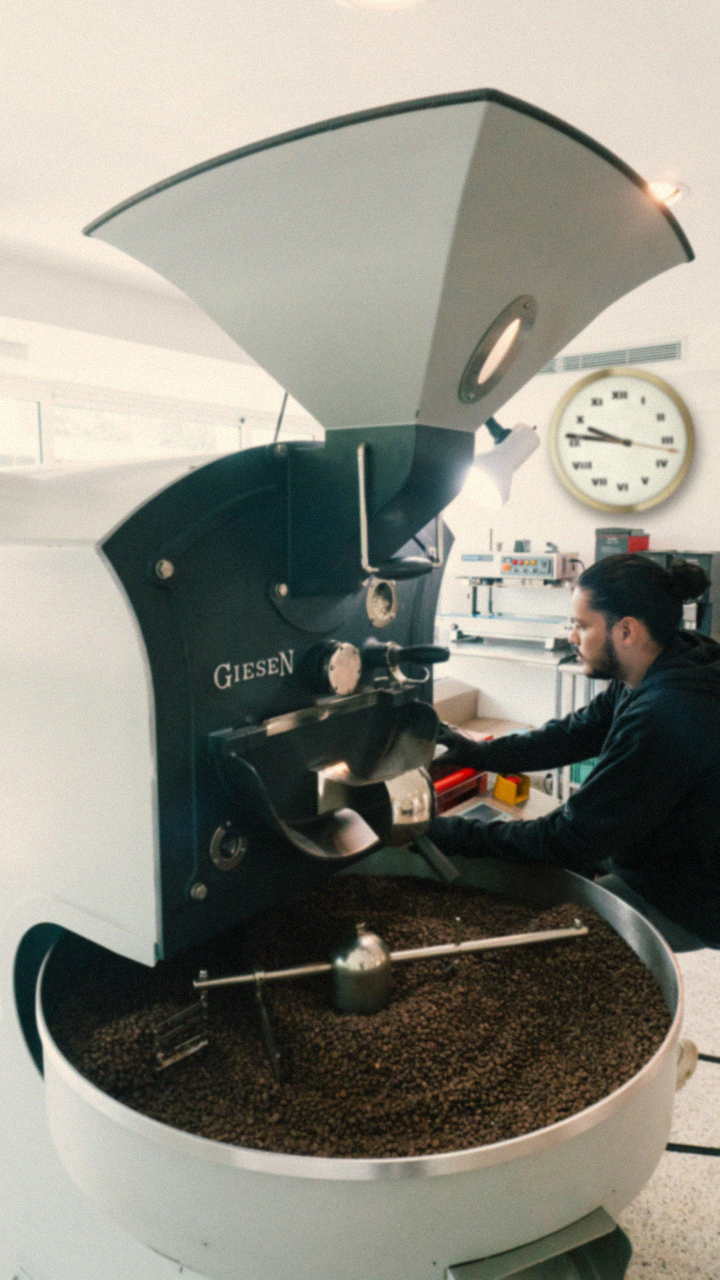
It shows {"hour": 9, "minute": 46, "second": 17}
